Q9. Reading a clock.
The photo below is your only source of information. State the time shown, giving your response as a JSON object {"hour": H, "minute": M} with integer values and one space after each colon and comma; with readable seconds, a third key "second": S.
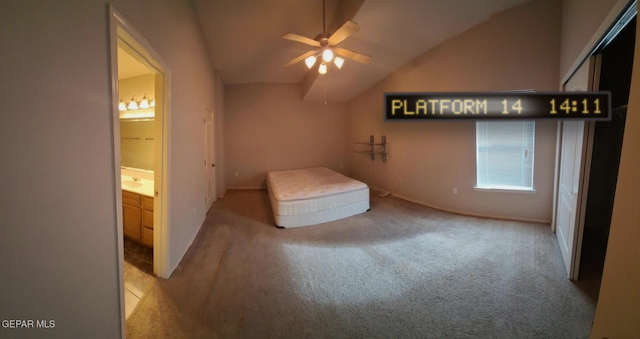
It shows {"hour": 14, "minute": 11}
